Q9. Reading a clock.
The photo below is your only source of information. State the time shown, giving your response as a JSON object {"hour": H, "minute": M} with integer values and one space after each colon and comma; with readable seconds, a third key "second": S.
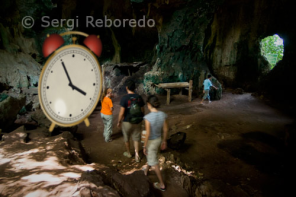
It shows {"hour": 3, "minute": 55}
